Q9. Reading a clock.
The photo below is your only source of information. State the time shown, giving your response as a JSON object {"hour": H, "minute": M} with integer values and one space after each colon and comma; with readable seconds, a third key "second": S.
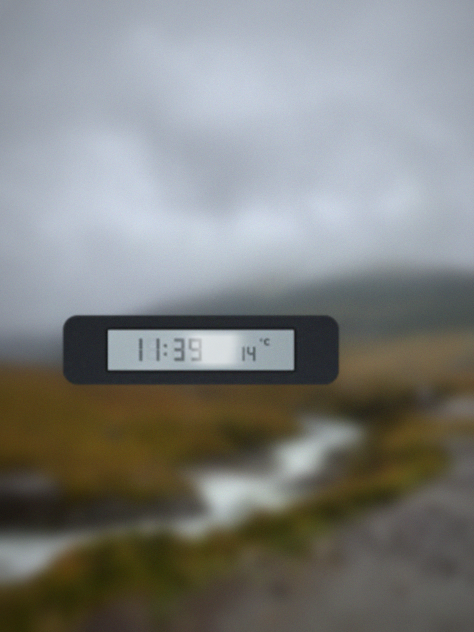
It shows {"hour": 11, "minute": 39}
